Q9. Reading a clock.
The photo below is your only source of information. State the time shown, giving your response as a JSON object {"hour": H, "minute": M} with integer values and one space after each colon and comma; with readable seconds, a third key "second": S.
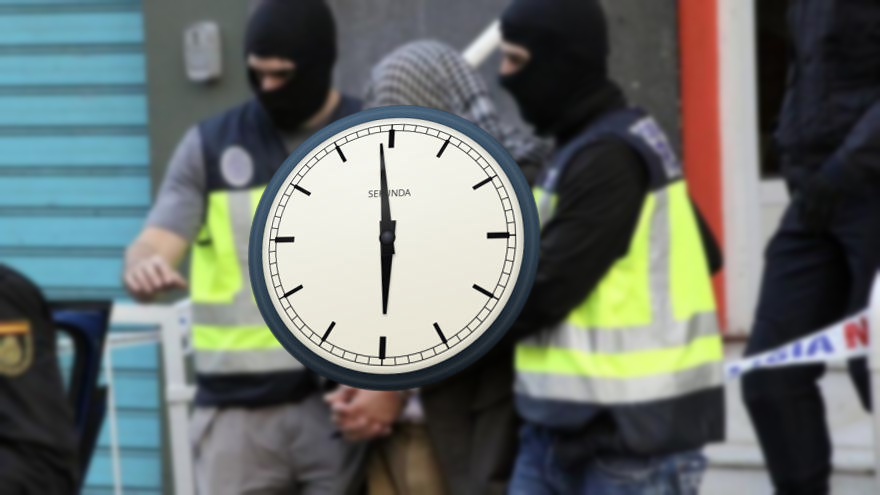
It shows {"hour": 5, "minute": 59}
